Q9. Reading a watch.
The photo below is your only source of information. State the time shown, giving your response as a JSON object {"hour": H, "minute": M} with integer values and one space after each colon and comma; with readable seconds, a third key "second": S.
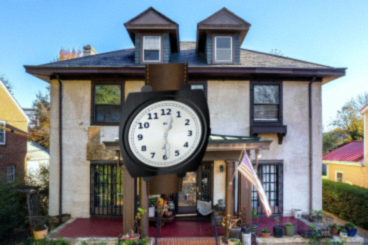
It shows {"hour": 12, "minute": 29}
